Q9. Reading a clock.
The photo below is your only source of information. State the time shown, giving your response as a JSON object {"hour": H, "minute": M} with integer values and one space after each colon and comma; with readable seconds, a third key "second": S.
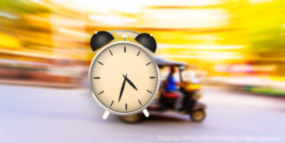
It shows {"hour": 4, "minute": 33}
